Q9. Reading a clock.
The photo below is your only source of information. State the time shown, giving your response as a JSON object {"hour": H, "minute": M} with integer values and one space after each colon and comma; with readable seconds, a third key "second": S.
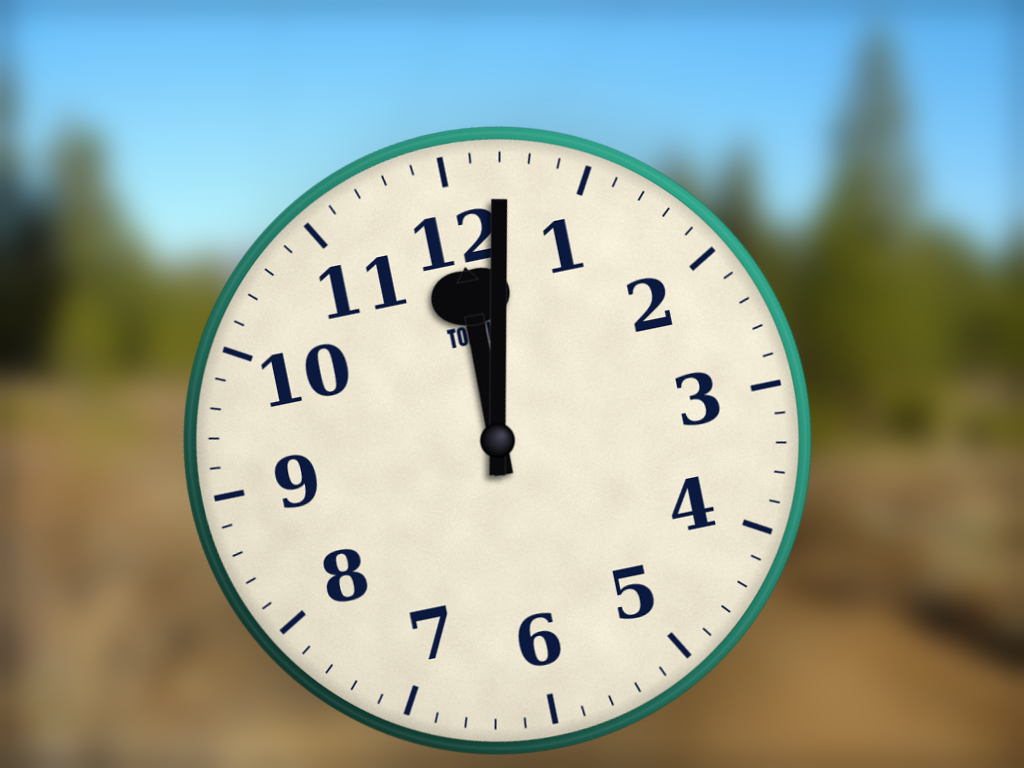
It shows {"hour": 12, "minute": 2}
